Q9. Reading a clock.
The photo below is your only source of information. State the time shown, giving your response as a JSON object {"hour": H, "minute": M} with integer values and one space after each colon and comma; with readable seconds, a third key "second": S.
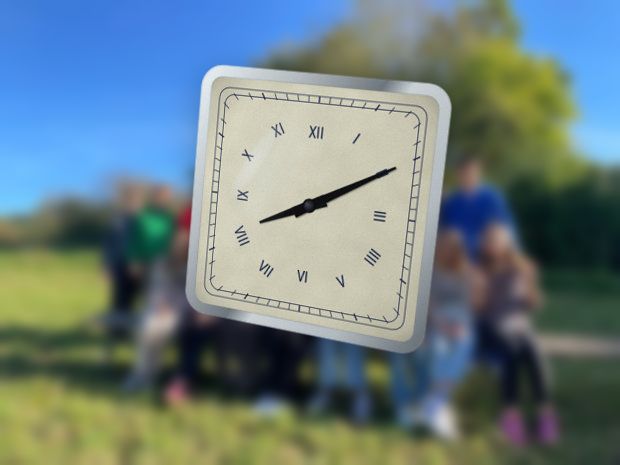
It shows {"hour": 8, "minute": 10}
